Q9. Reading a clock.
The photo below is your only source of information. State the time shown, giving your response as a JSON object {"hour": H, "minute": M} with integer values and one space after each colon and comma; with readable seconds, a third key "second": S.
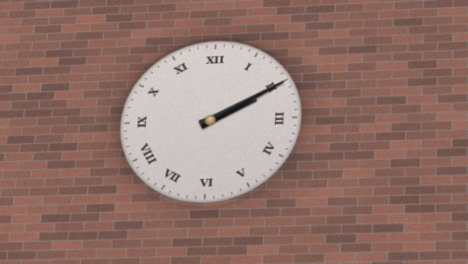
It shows {"hour": 2, "minute": 10}
